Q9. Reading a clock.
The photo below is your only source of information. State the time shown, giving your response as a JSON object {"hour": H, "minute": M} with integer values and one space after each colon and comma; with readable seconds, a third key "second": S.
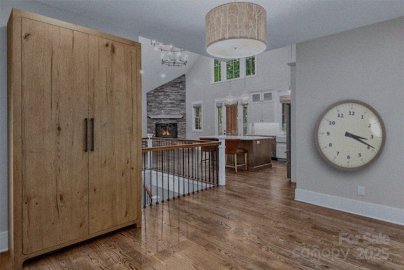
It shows {"hour": 3, "minute": 19}
